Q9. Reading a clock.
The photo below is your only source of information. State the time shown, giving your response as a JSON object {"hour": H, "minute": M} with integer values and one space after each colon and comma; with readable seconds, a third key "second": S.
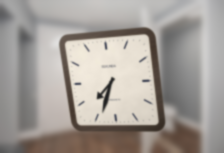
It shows {"hour": 7, "minute": 34}
